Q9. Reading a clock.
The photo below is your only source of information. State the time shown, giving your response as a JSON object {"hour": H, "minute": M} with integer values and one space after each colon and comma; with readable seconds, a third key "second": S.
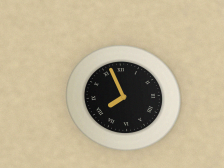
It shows {"hour": 7, "minute": 57}
